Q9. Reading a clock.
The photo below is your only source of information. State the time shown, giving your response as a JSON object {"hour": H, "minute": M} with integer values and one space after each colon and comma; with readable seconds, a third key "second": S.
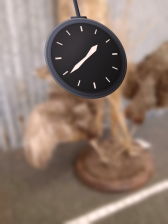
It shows {"hour": 1, "minute": 39}
